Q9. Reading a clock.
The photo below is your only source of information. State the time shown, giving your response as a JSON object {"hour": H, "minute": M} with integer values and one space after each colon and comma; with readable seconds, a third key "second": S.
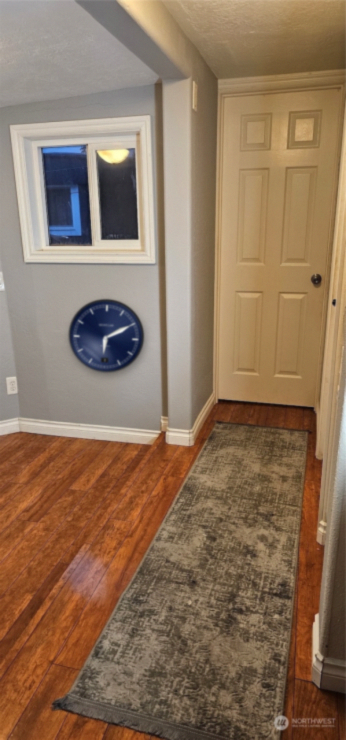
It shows {"hour": 6, "minute": 10}
